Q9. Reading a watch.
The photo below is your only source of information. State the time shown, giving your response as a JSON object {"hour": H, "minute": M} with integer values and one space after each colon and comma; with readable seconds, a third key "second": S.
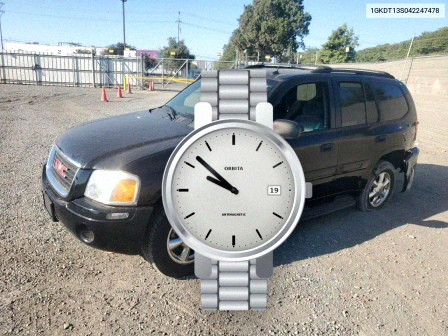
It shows {"hour": 9, "minute": 52}
